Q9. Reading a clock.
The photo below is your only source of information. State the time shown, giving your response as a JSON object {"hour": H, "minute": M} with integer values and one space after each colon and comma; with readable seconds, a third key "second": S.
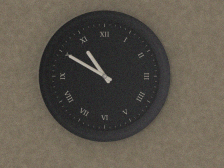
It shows {"hour": 10, "minute": 50}
